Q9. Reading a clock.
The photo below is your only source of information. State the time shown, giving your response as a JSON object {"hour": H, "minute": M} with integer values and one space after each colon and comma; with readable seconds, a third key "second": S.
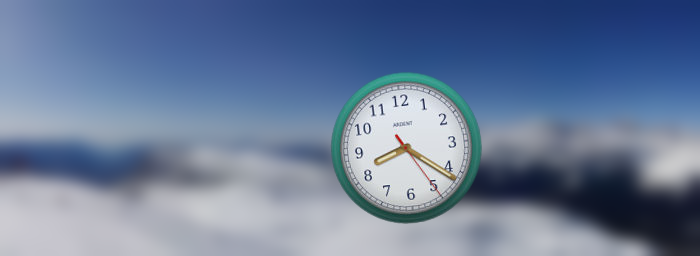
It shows {"hour": 8, "minute": 21, "second": 25}
